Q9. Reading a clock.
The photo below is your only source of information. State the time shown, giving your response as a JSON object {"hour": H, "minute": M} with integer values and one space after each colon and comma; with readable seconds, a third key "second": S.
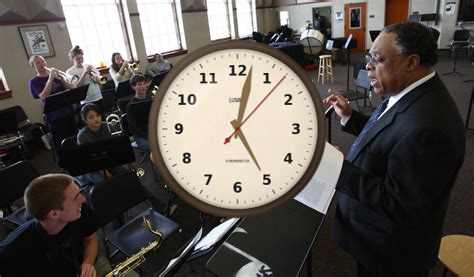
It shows {"hour": 5, "minute": 2, "second": 7}
